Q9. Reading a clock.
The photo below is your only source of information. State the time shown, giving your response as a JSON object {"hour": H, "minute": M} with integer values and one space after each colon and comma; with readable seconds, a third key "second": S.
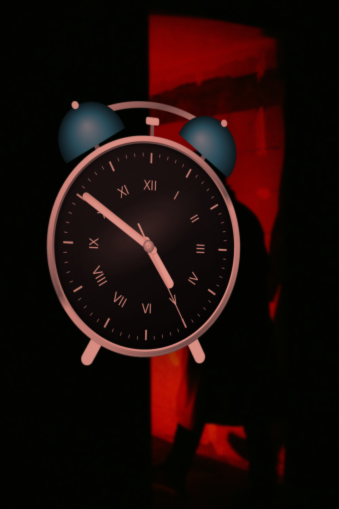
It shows {"hour": 4, "minute": 50, "second": 25}
